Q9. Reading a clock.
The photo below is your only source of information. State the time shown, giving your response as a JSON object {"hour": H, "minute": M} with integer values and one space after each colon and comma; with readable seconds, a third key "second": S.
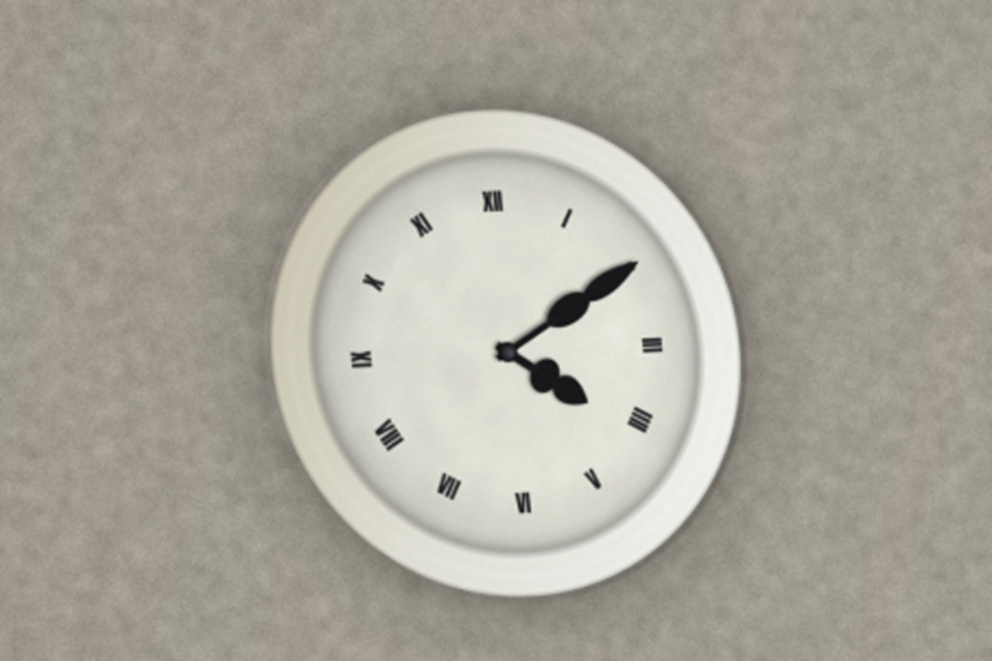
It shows {"hour": 4, "minute": 10}
